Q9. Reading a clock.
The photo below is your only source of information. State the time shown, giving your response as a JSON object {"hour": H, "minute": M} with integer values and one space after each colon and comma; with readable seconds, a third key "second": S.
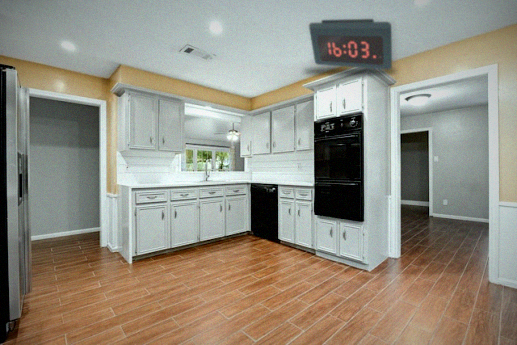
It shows {"hour": 16, "minute": 3}
